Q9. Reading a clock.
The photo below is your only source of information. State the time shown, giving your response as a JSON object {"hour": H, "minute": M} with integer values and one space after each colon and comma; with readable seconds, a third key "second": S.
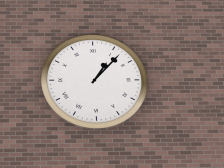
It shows {"hour": 1, "minute": 7}
